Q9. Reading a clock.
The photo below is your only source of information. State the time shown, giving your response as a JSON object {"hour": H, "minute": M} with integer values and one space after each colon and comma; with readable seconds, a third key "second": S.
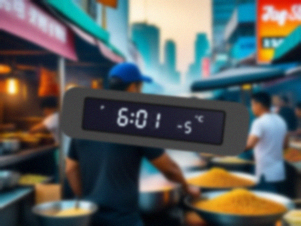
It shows {"hour": 6, "minute": 1}
